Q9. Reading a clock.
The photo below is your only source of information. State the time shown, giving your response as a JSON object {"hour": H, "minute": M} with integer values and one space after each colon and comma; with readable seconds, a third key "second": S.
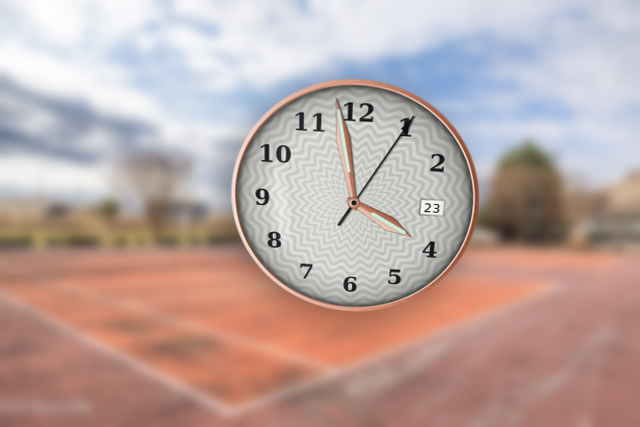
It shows {"hour": 3, "minute": 58, "second": 5}
